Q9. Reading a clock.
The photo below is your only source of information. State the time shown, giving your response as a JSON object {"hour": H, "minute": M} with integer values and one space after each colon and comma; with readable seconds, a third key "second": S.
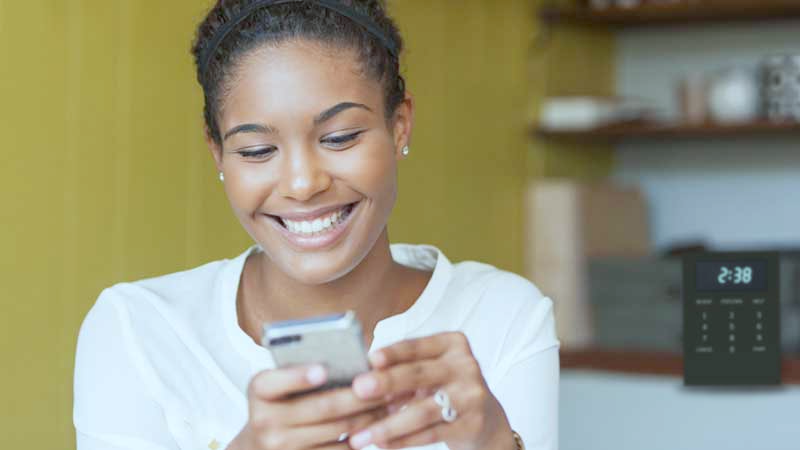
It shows {"hour": 2, "minute": 38}
